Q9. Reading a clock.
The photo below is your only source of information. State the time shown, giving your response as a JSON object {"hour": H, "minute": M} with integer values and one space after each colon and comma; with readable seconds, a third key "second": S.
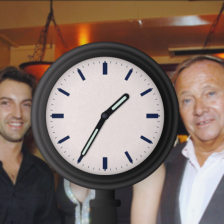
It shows {"hour": 1, "minute": 35}
